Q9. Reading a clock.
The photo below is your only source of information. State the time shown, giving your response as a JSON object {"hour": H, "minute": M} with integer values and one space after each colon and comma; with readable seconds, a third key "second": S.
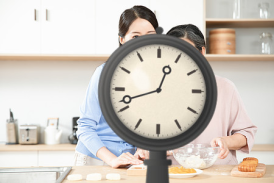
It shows {"hour": 12, "minute": 42}
